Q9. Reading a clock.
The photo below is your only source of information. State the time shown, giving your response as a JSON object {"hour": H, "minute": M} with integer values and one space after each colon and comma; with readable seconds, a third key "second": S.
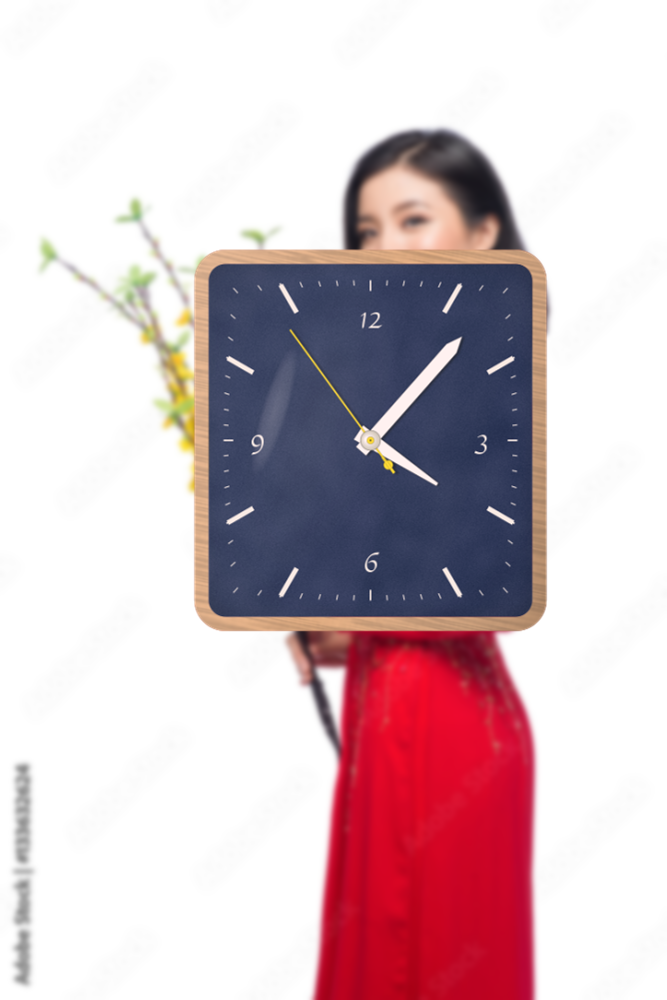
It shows {"hour": 4, "minute": 6, "second": 54}
